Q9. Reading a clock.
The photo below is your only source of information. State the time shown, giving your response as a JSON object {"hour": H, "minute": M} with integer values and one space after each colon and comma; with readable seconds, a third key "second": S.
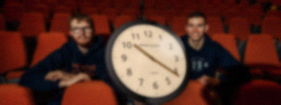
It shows {"hour": 10, "minute": 21}
